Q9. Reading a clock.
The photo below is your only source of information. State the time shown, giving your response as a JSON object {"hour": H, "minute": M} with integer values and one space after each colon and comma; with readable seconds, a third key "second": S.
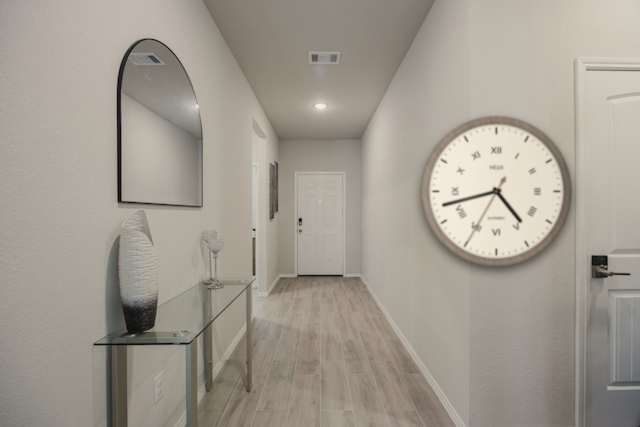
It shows {"hour": 4, "minute": 42, "second": 35}
